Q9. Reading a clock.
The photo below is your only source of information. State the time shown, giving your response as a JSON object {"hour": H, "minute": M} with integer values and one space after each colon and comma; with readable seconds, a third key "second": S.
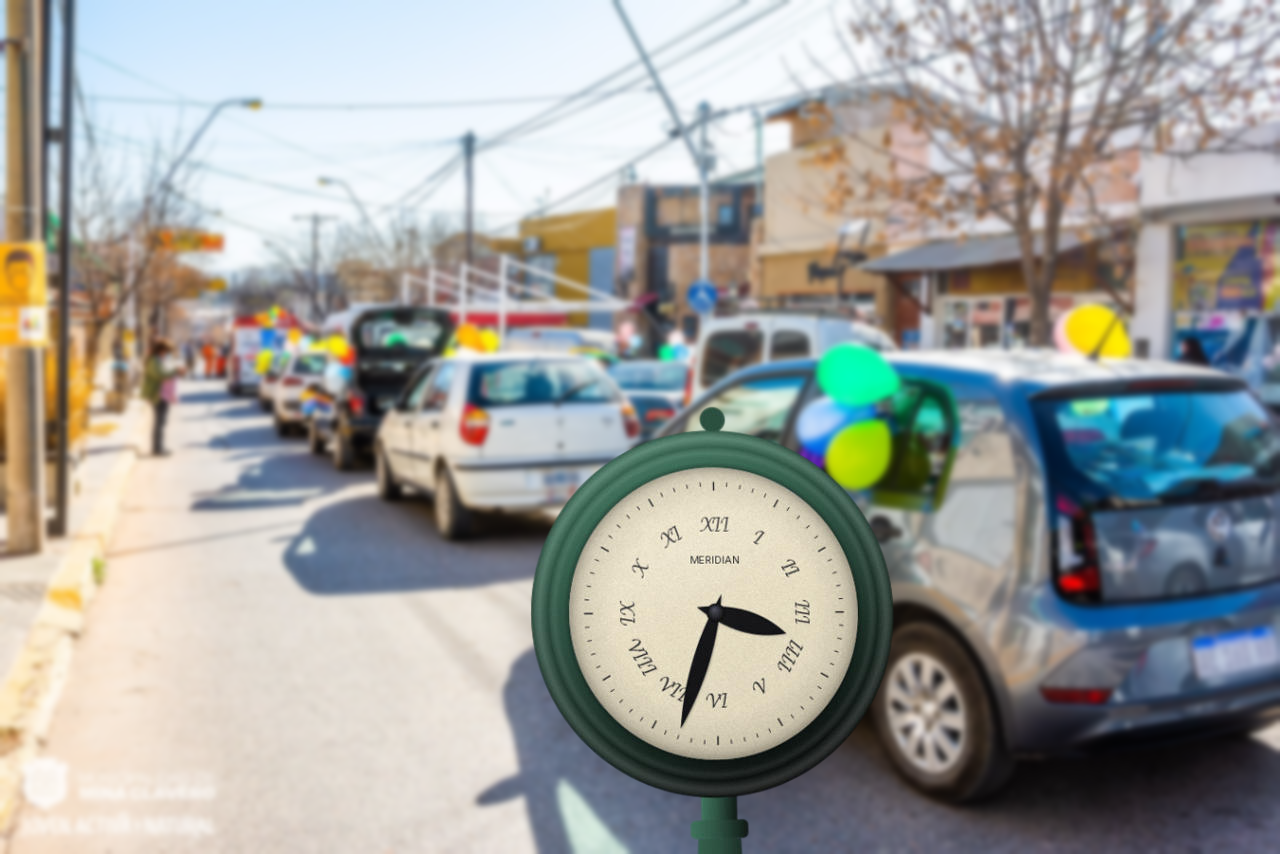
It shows {"hour": 3, "minute": 33}
